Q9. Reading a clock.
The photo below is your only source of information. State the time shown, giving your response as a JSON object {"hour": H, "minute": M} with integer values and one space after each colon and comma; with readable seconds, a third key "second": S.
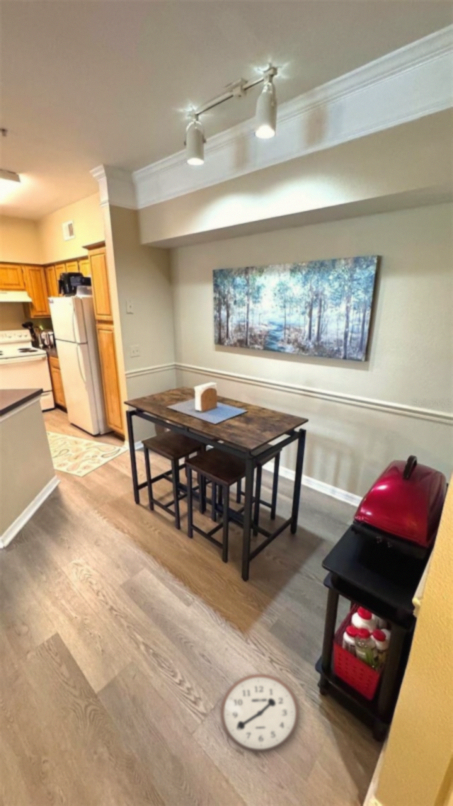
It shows {"hour": 1, "minute": 40}
